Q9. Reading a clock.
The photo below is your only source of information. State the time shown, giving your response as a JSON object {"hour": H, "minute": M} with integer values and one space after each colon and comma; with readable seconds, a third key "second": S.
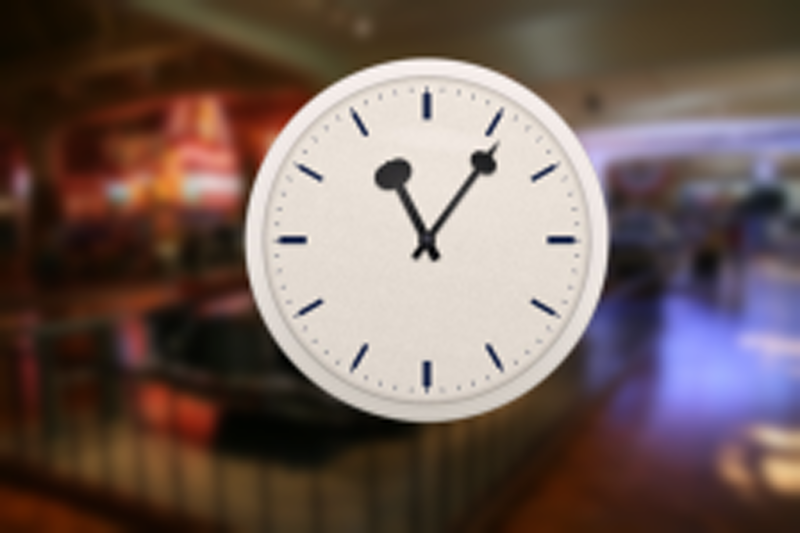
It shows {"hour": 11, "minute": 6}
